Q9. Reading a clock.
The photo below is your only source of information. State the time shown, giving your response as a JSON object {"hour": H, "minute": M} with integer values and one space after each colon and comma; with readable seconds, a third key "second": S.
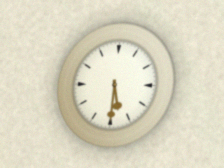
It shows {"hour": 5, "minute": 30}
